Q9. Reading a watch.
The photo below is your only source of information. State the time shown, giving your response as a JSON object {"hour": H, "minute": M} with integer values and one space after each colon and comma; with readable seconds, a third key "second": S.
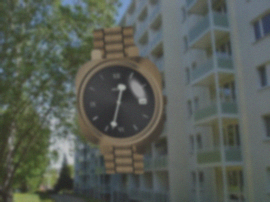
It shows {"hour": 12, "minute": 33}
